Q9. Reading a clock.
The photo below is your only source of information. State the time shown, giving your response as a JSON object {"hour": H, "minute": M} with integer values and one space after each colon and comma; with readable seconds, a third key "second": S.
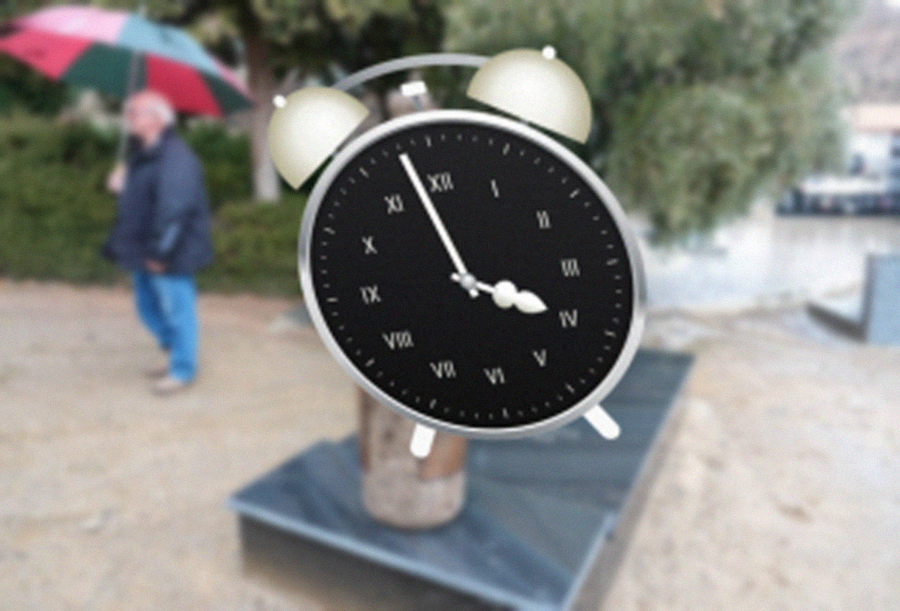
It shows {"hour": 3, "minute": 58}
